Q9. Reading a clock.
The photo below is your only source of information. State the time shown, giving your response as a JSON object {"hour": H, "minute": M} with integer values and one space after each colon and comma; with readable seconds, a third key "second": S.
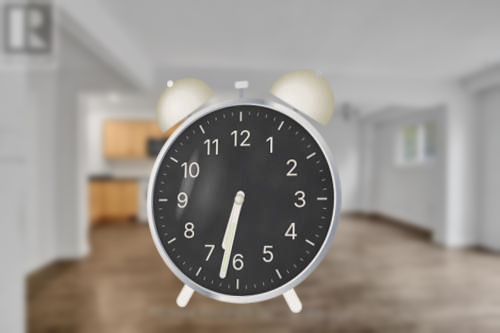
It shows {"hour": 6, "minute": 32}
